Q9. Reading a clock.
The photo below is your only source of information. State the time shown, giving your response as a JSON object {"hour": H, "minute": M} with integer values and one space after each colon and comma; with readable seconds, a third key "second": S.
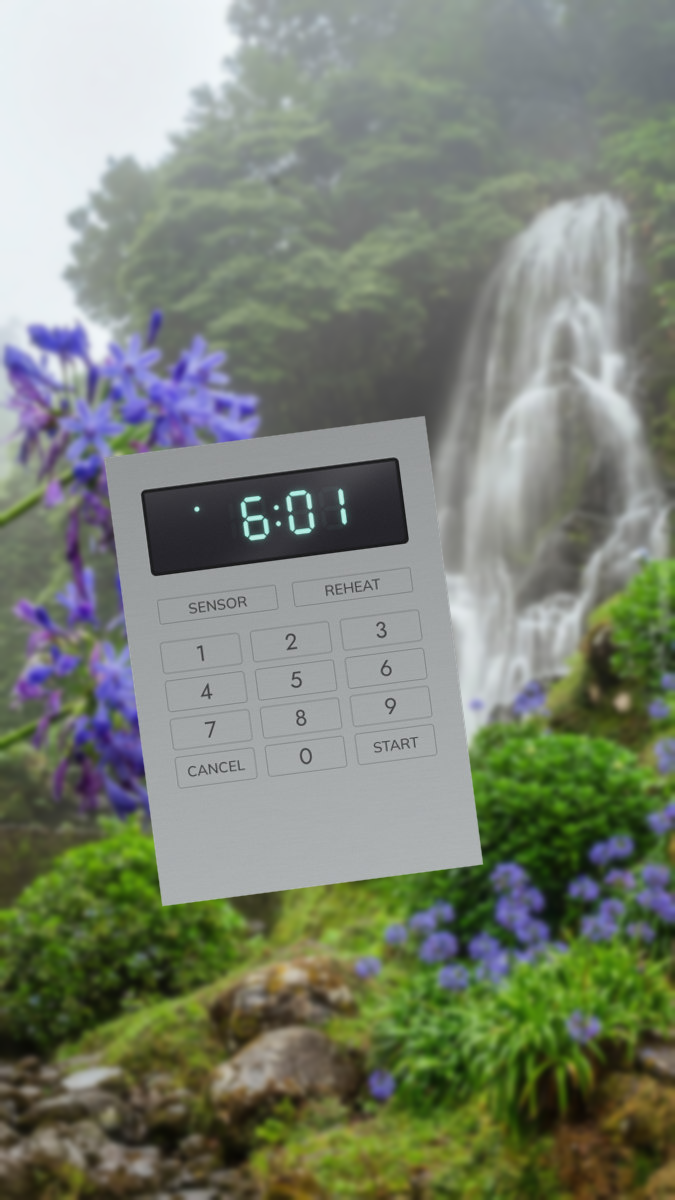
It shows {"hour": 6, "minute": 1}
